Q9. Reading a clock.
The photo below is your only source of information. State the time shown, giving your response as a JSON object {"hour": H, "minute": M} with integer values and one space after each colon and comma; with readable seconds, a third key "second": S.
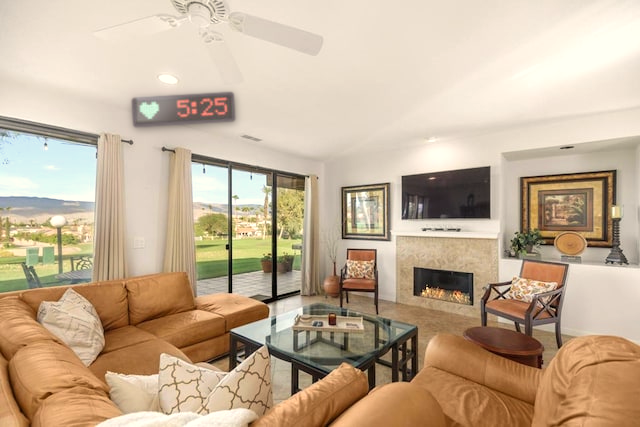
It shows {"hour": 5, "minute": 25}
